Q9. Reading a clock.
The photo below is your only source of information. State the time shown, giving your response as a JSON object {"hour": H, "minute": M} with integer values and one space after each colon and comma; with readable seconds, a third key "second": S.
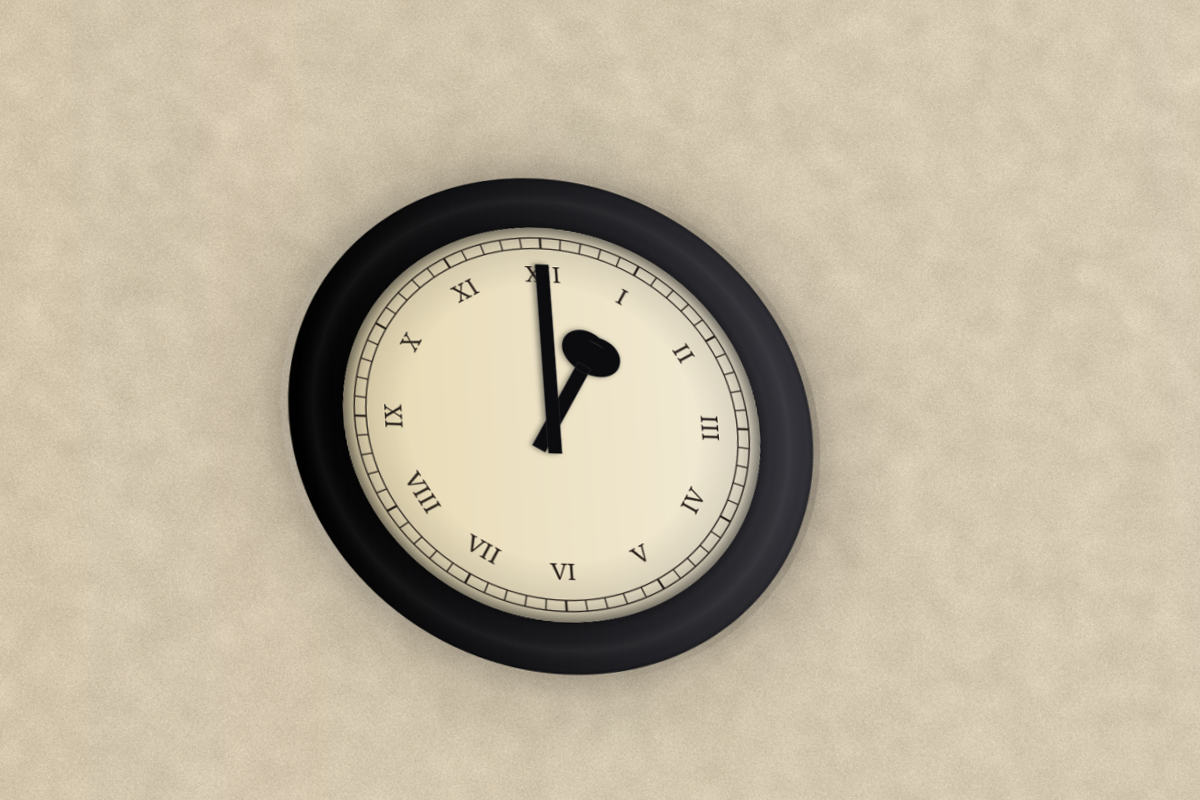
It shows {"hour": 1, "minute": 0}
